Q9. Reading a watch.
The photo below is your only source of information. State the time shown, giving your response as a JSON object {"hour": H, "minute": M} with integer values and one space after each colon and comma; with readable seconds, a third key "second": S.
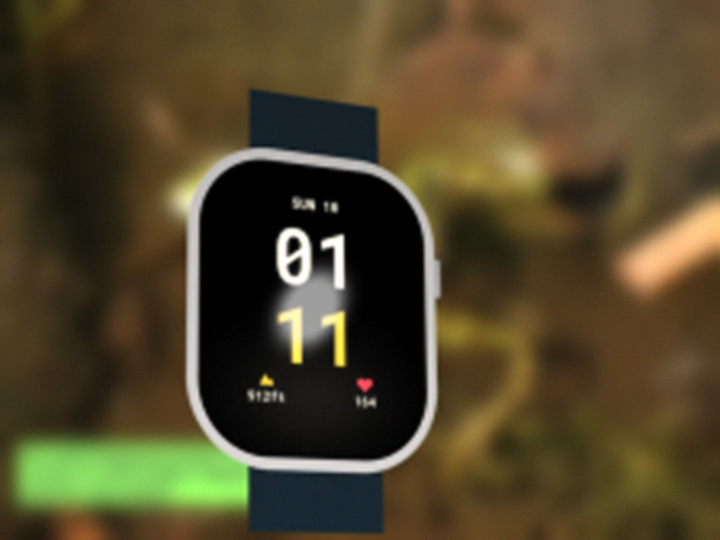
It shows {"hour": 1, "minute": 11}
